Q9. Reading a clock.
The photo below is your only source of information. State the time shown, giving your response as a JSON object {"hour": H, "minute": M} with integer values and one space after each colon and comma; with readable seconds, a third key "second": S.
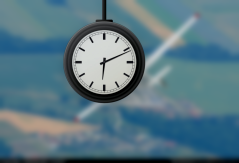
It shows {"hour": 6, "minute": 11}
